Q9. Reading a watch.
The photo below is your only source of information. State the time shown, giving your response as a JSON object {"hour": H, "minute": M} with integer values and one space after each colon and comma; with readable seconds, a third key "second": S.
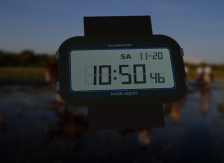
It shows {"hour": 10, "minute": 50, "second": 46}
